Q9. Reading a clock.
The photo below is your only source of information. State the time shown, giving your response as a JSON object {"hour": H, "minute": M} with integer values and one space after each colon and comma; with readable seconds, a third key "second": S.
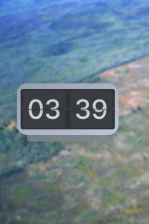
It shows {"hour": 3, "minute": 39}
